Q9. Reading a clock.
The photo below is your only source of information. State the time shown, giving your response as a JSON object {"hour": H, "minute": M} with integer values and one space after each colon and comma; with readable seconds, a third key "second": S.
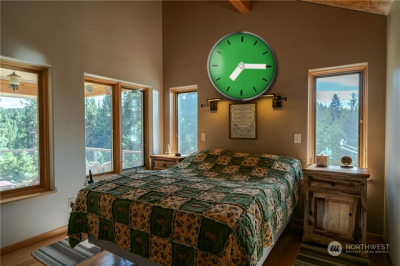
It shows {"hour": 7, "minute": 15}
